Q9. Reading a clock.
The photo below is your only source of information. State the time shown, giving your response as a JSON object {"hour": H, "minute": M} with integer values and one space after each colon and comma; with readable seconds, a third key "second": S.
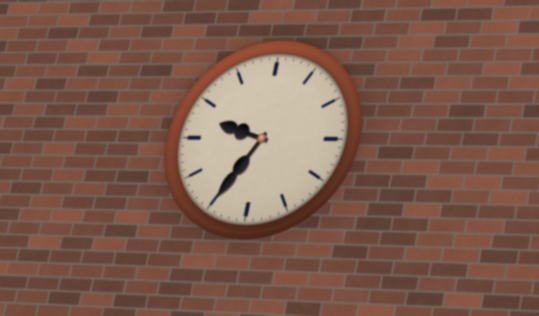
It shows {"hour": 9, "minute": 35}
